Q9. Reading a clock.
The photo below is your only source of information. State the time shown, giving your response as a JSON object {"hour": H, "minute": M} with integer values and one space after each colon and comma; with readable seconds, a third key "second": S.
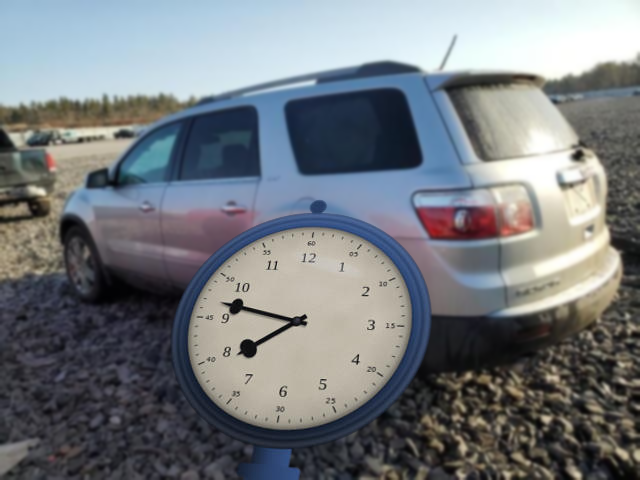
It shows {"hour": 7, "minute": 47}
